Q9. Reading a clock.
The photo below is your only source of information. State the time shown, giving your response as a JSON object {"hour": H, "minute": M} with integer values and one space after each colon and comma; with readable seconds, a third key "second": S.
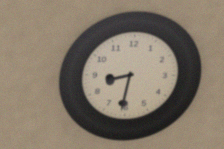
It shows {"hour": 8, "minute": 31}
